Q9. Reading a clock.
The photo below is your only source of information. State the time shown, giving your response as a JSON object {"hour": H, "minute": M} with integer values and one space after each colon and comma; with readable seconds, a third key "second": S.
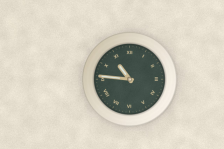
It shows {"hour": 10, "minute": 46}
